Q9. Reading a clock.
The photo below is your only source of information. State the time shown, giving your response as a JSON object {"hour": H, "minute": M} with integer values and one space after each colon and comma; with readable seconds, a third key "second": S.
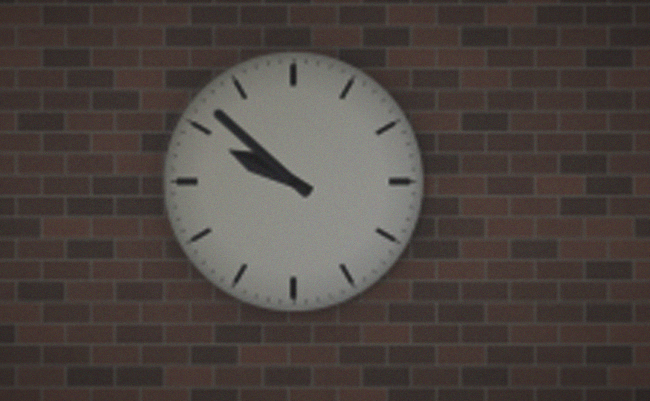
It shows {"hour": 9, "minute": 52}
